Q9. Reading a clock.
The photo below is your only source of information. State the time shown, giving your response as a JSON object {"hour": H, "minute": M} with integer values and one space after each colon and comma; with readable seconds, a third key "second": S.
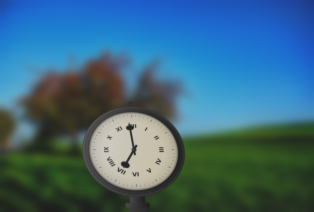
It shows {"hour": 6, "minute": 59}
